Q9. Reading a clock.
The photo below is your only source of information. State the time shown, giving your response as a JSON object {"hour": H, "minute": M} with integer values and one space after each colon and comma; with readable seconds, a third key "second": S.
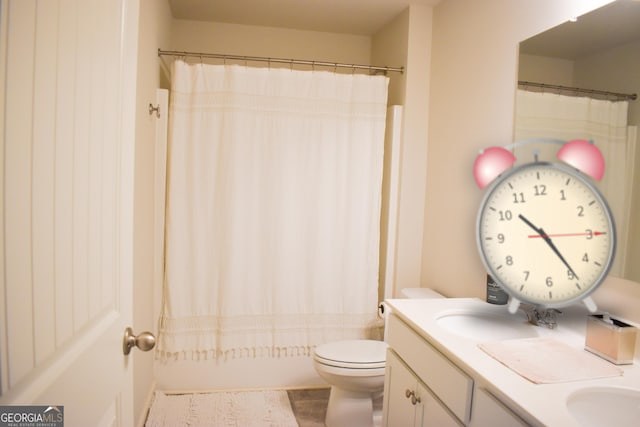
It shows {"hour": 10, "minute": 24, "second": 15}
